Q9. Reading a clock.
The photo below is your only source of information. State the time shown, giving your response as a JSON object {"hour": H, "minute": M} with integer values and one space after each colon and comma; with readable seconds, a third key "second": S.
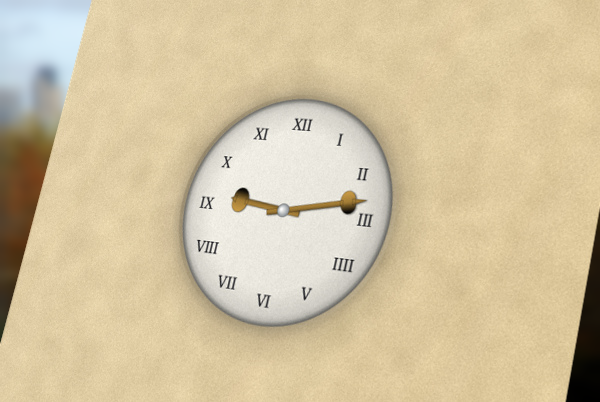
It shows {"hour": 9, "minute": 13}
